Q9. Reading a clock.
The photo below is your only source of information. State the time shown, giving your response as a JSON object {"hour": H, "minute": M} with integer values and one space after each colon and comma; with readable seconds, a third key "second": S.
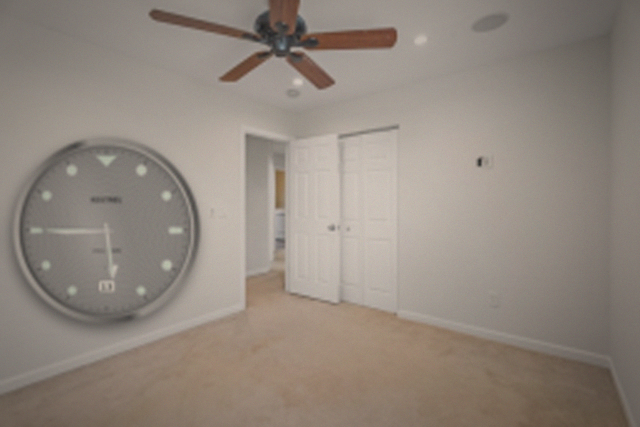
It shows {"hour": 5, "minute": 45}
